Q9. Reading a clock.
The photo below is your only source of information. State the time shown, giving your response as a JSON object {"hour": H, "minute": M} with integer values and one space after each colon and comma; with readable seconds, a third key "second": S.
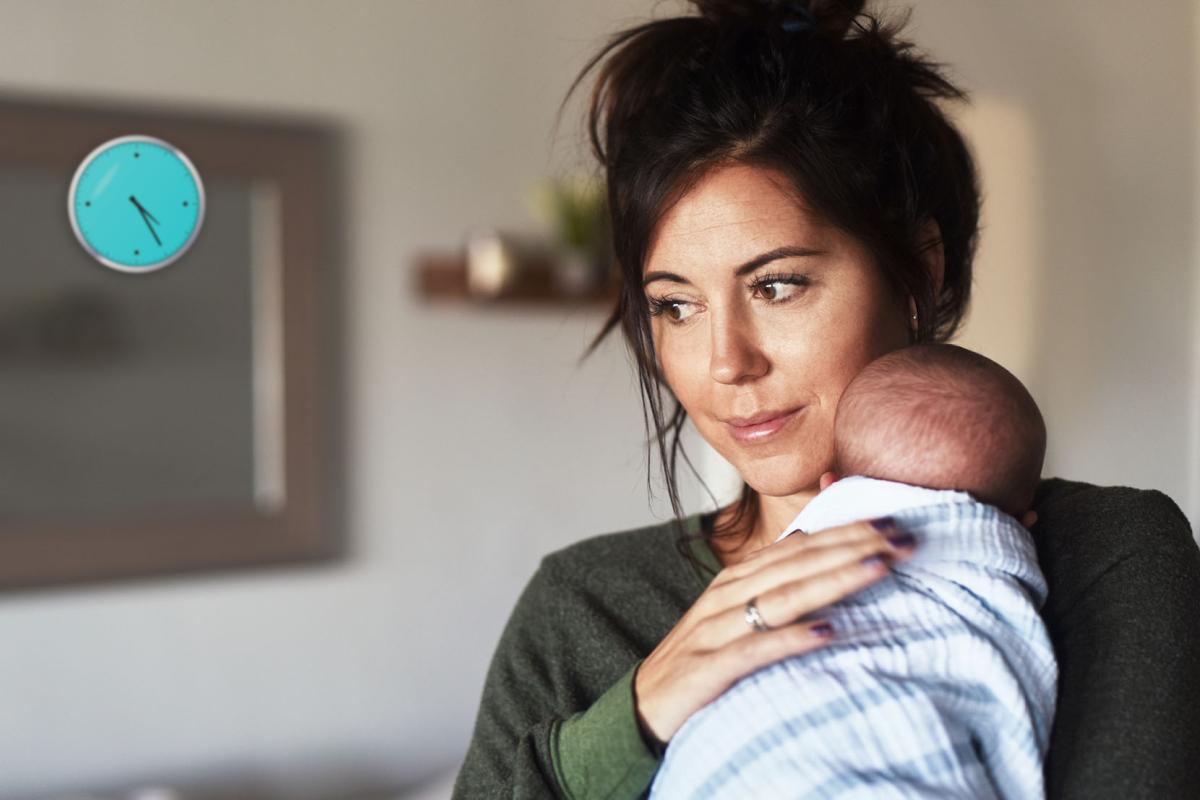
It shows {"hour": 4, "minute": 25}
